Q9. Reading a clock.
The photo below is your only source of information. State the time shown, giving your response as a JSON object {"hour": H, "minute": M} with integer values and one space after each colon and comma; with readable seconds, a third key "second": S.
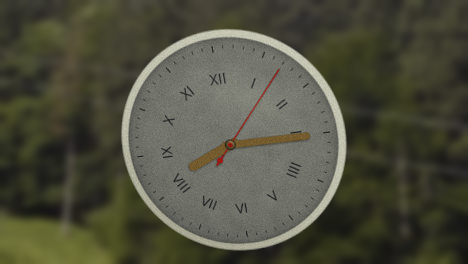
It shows {"hour": 8, "minute": 15, "second": 7}
